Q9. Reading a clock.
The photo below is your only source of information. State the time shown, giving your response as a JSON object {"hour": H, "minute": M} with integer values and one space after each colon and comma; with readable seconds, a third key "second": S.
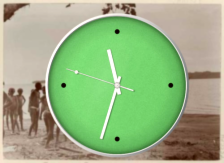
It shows {"hour": 11, "minute": 32, "second": 48}
